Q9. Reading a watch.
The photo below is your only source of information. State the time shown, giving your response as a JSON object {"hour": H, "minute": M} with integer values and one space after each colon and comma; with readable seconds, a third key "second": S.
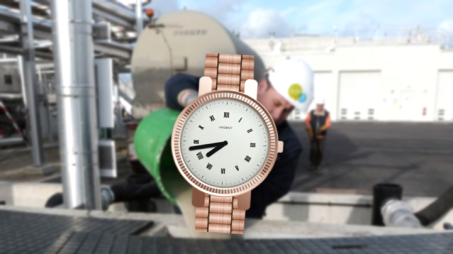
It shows {"hour": 7, "minute": 43}
